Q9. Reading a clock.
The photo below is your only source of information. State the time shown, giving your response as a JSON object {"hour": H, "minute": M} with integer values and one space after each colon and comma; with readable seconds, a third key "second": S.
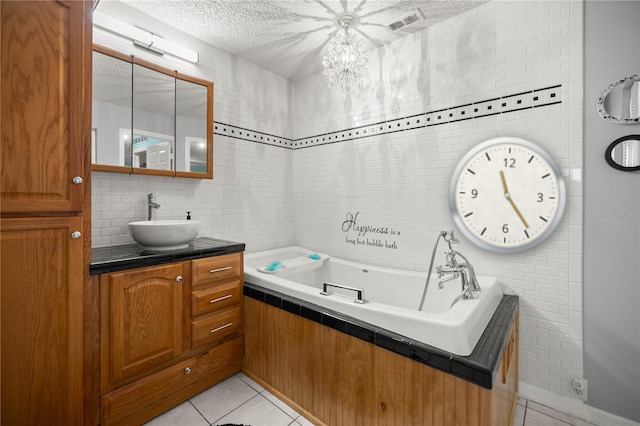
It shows {"hour": 11, "minute": 24}
